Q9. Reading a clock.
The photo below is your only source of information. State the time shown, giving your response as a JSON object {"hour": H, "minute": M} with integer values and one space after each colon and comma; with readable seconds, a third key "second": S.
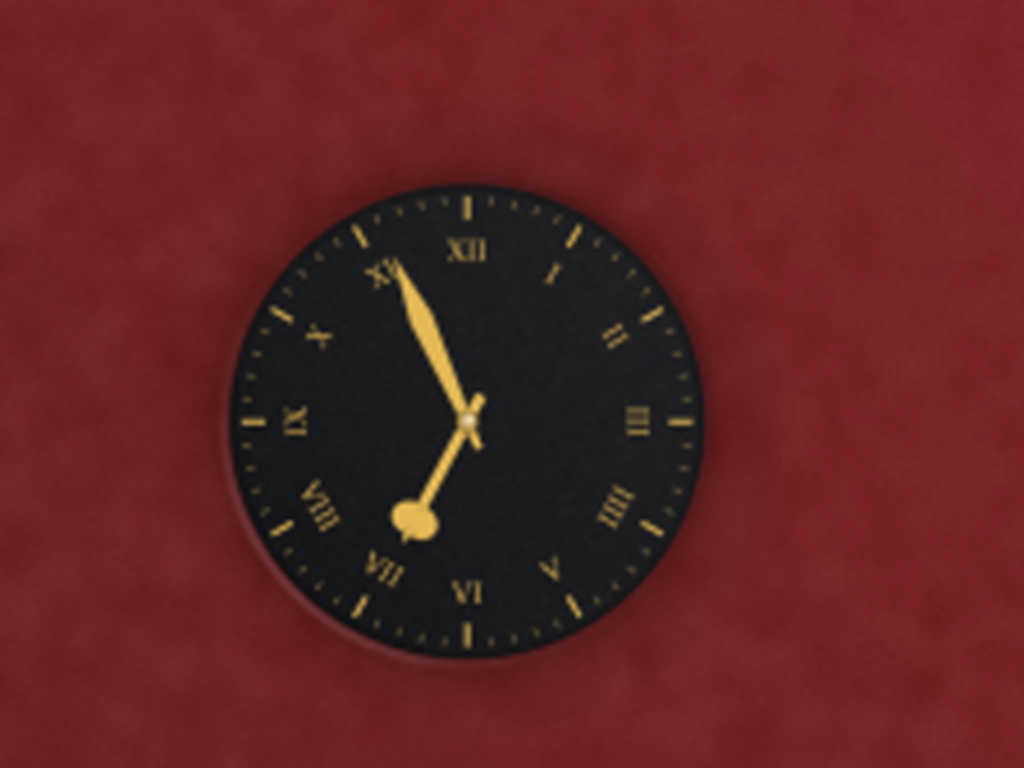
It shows {"hour": 6, "minute": 56}
